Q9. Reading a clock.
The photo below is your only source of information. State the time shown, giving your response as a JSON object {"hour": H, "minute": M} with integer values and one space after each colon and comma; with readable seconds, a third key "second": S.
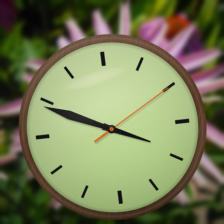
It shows {"hour": 3, "minute": 49, "second": 10}
